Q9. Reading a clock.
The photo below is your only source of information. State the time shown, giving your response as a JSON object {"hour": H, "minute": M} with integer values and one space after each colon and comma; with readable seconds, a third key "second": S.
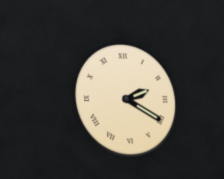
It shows {"hour": 2, "minute": 20}
